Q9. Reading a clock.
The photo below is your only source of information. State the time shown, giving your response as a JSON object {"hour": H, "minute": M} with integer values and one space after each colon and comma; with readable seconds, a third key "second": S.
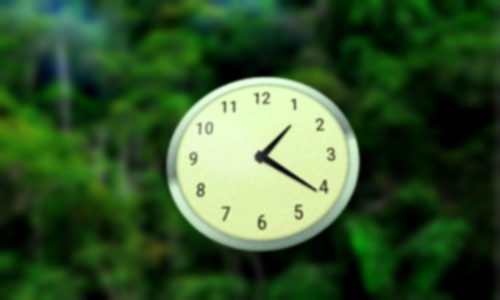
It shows {"hour": 1, "minute": 21}
